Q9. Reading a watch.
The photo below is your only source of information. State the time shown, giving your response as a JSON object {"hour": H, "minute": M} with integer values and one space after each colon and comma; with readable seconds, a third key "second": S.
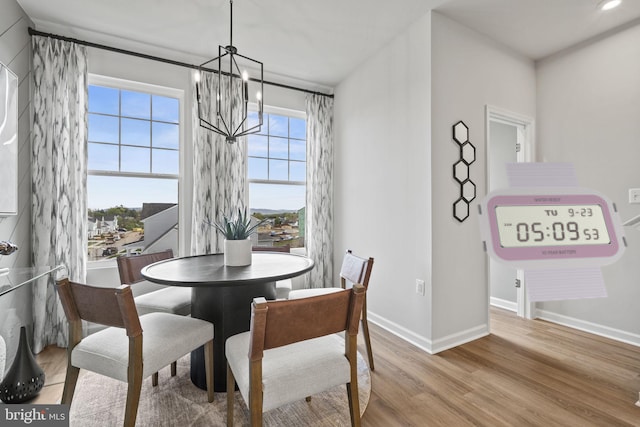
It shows {"hour": 5, "minute": 9, "second": 53}
